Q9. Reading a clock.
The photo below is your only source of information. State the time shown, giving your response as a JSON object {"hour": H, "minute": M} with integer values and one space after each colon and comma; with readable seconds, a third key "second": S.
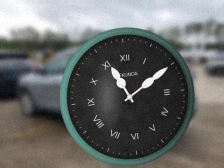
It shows {"hour": 11, "minute": 10}
